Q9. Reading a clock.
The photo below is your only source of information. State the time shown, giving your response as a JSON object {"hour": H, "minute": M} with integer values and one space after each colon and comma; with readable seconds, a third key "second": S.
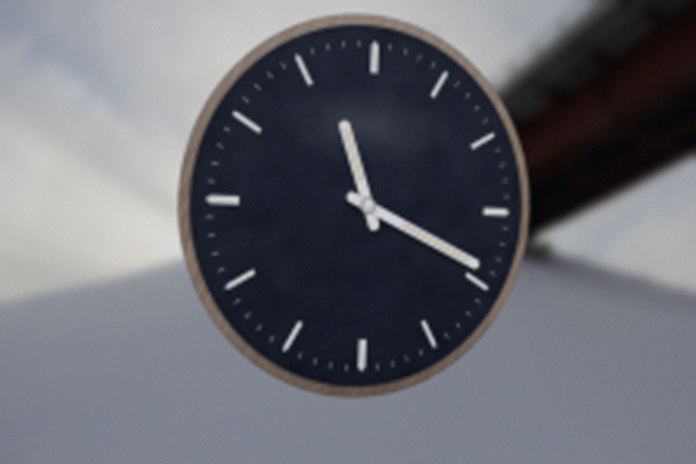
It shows {"hour": 11, "minute": 19}
